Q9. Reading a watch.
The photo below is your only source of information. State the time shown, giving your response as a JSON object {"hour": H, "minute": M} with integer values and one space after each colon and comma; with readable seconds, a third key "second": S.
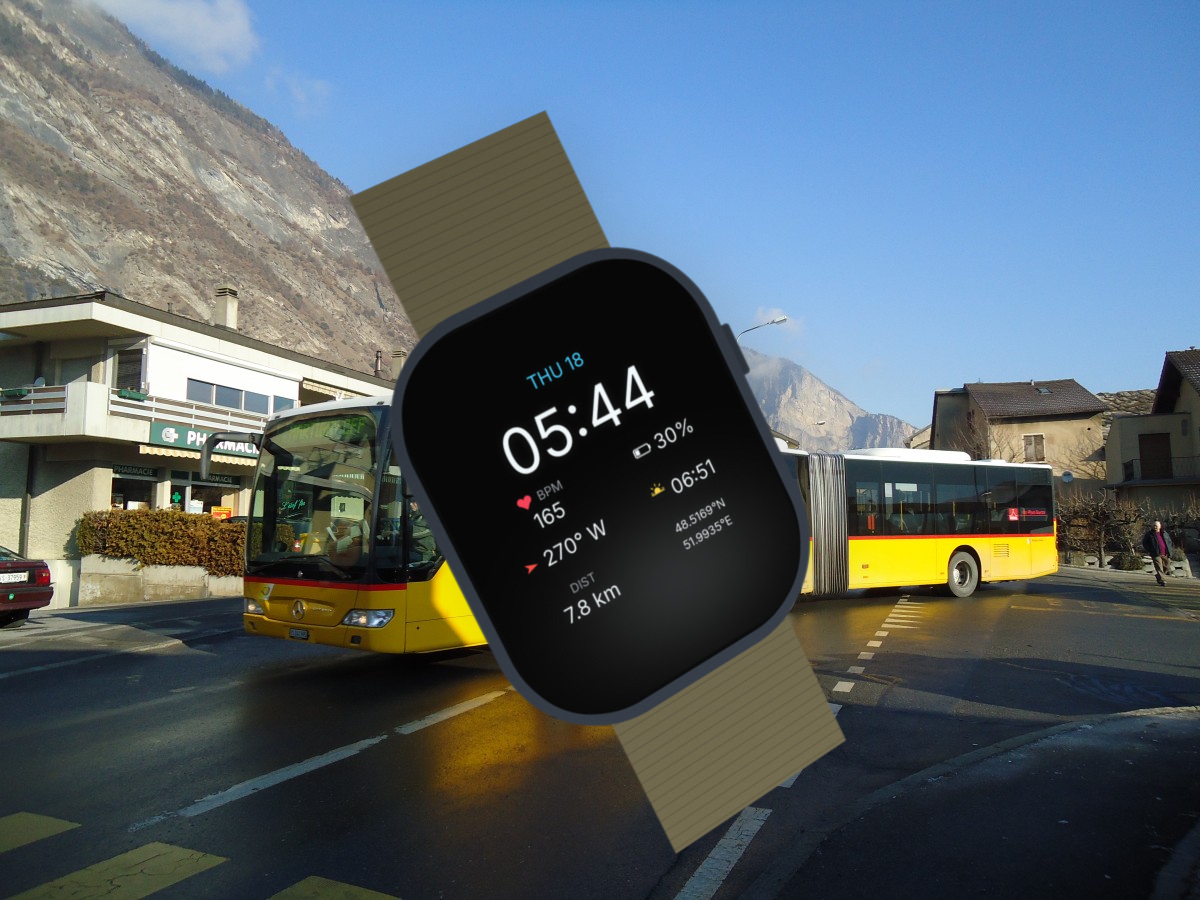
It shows {"hour": 5, "minute": 44}
